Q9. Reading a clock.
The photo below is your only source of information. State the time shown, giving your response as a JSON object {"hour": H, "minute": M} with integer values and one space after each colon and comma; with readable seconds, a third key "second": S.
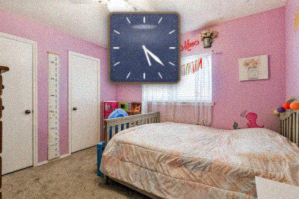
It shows {"hour": 5, "minute": 22}
